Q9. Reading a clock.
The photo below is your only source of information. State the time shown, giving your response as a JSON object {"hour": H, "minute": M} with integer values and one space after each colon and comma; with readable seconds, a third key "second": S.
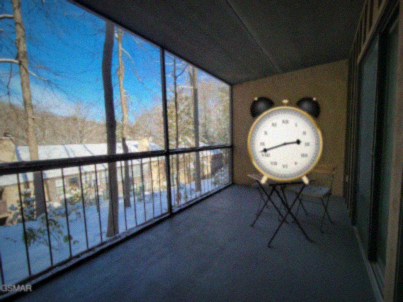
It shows {"hour": 2, "minute": 42}
